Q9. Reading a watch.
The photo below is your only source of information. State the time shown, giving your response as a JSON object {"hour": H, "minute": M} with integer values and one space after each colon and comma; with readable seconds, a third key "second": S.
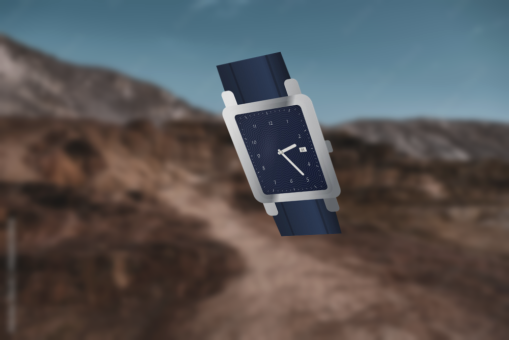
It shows {"hour": 2, "minute": 25}
